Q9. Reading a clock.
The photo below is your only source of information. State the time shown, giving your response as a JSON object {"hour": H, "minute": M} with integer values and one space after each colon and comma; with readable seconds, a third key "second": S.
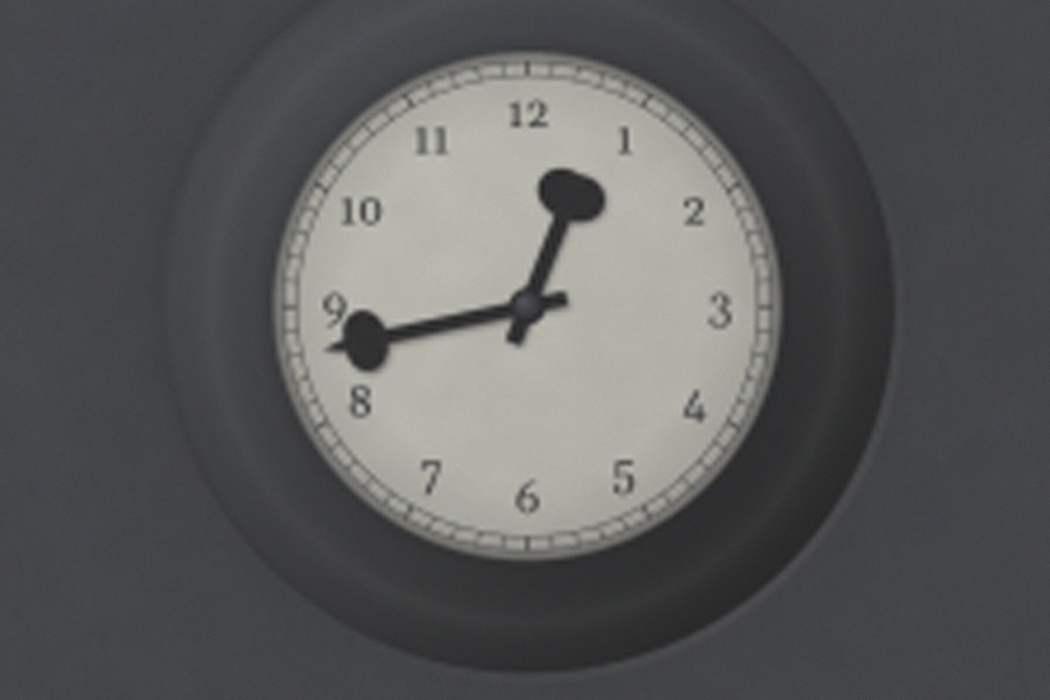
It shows {"hour": 12, "minute": 43}
